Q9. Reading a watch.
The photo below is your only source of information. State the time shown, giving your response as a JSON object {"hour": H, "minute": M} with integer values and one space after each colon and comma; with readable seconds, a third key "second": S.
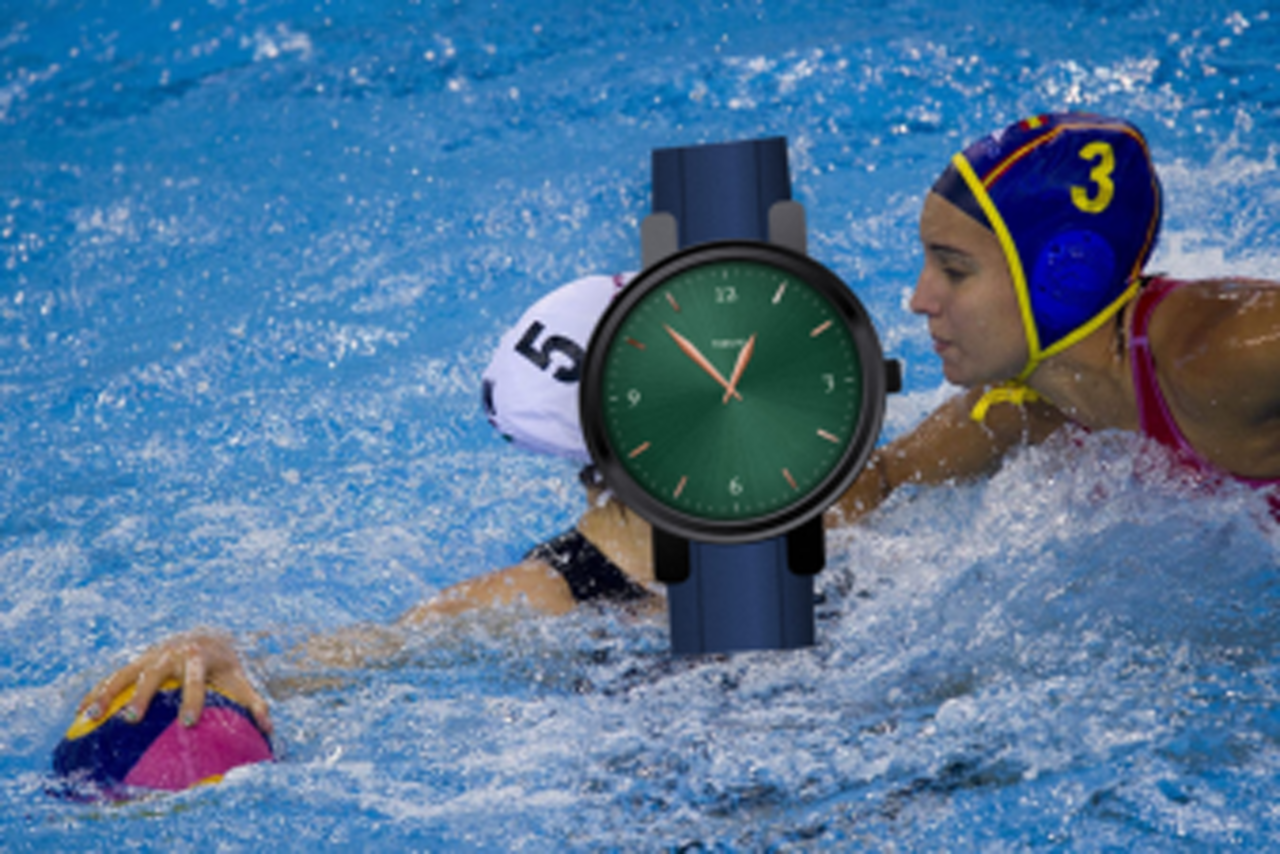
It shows {"hour": 12, "minute": 53}
